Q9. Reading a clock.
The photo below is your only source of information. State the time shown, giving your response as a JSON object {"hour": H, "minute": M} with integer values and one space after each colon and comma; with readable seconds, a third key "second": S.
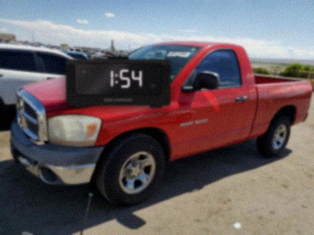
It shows {"hour": 1, "minute": 54}
